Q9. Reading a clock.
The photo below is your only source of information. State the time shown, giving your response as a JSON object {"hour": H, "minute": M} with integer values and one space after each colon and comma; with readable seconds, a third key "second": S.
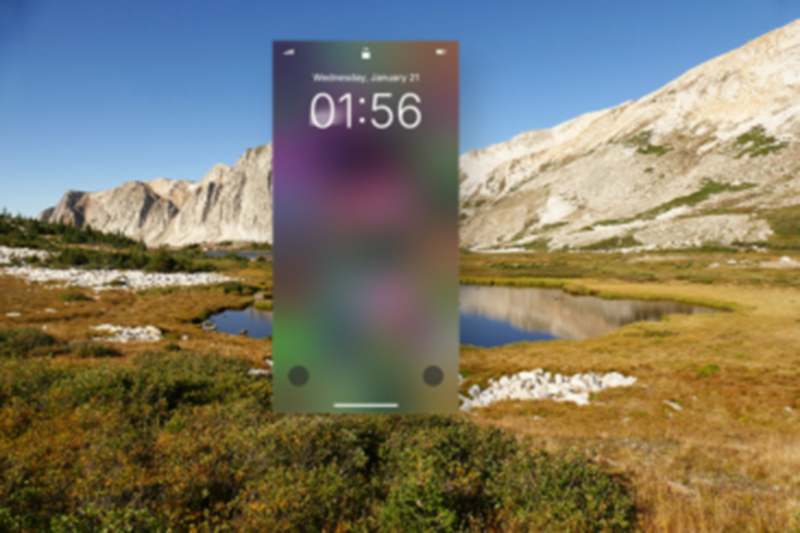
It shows {"hour": 1, "minute": 56}
